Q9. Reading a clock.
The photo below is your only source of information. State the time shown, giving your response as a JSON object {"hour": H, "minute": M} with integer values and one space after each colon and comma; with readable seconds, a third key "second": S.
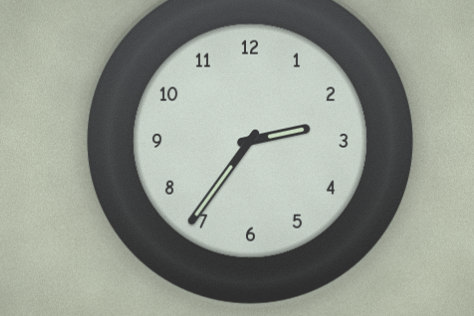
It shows {"hour": 2, "minute": 36}
